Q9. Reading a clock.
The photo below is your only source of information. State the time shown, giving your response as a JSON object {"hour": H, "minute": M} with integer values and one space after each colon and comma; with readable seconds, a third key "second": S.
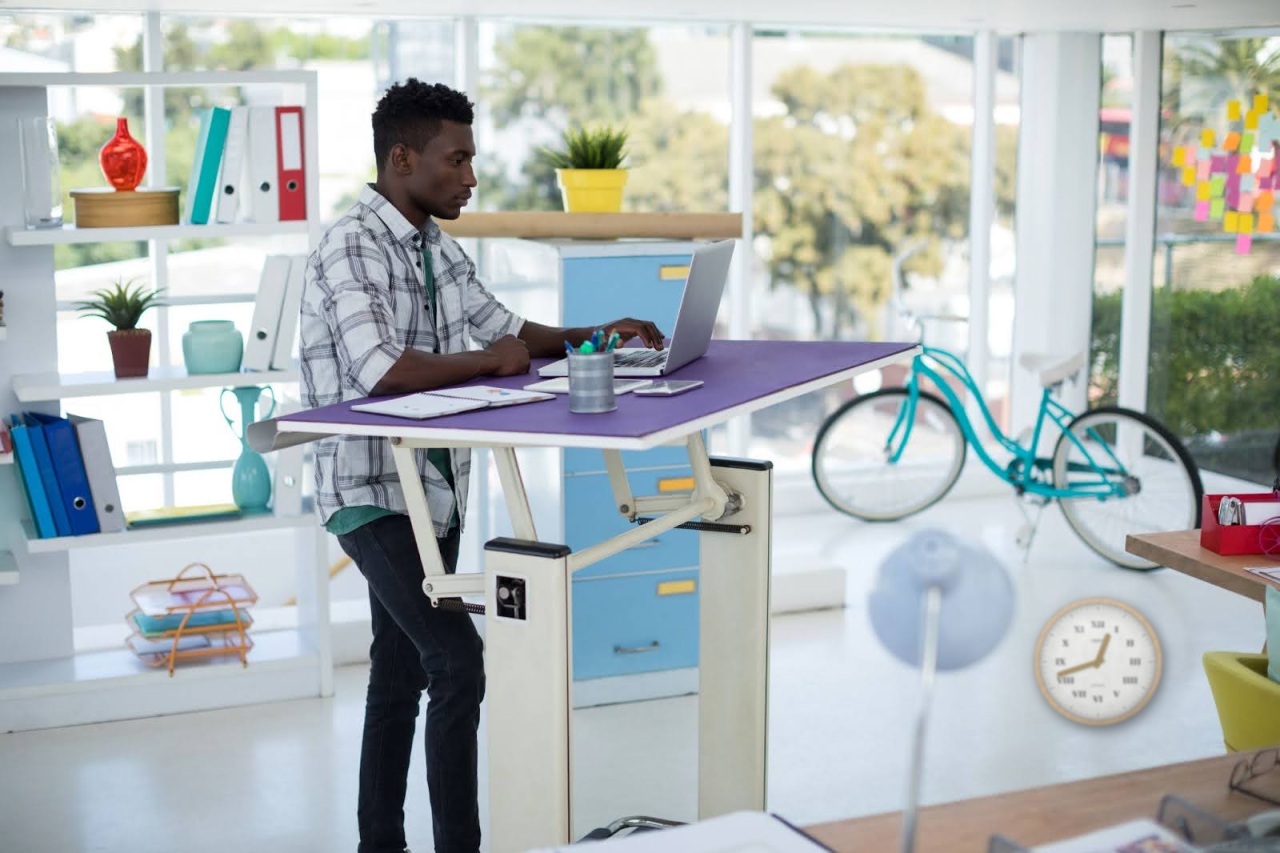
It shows {"hour": 12, "minute": 42}
